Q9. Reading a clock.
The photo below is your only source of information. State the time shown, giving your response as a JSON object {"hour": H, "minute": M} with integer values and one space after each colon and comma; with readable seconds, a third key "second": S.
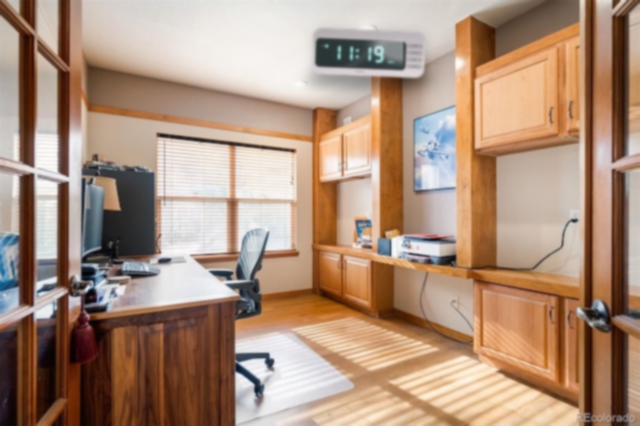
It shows {"hour": 11, "minute": 19}
